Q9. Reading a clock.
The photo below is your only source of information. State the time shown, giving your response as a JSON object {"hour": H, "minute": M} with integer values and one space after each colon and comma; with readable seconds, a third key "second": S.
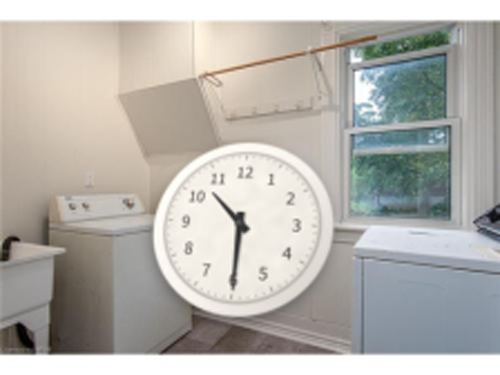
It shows {"hour": 10, "minute": 30}
